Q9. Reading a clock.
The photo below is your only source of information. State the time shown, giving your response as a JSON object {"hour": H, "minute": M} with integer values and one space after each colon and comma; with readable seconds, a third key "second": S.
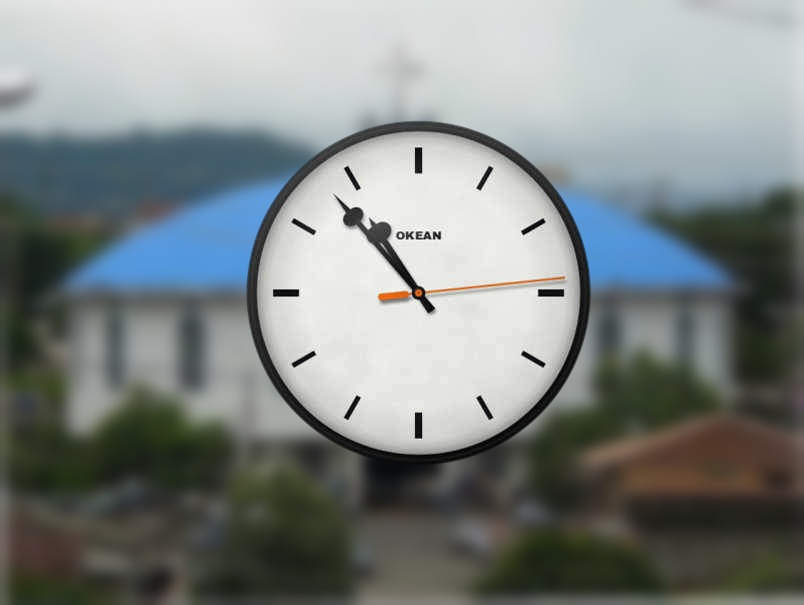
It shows {"hour": 10, "minute": 53, "second": 14}
